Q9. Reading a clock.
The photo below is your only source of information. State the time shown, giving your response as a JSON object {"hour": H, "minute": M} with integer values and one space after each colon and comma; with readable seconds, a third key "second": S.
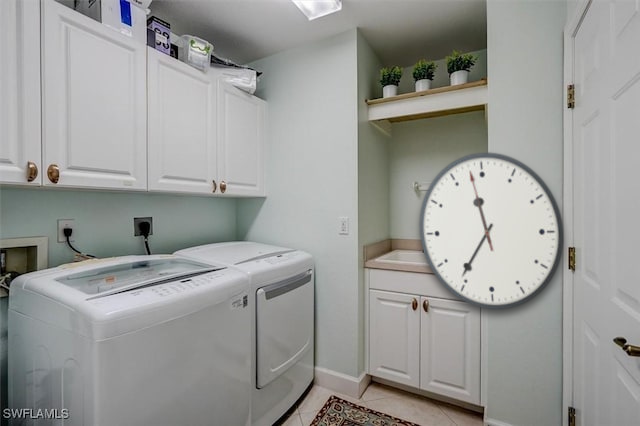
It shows {"hour": 11, "minute": 35, "second": 58}
